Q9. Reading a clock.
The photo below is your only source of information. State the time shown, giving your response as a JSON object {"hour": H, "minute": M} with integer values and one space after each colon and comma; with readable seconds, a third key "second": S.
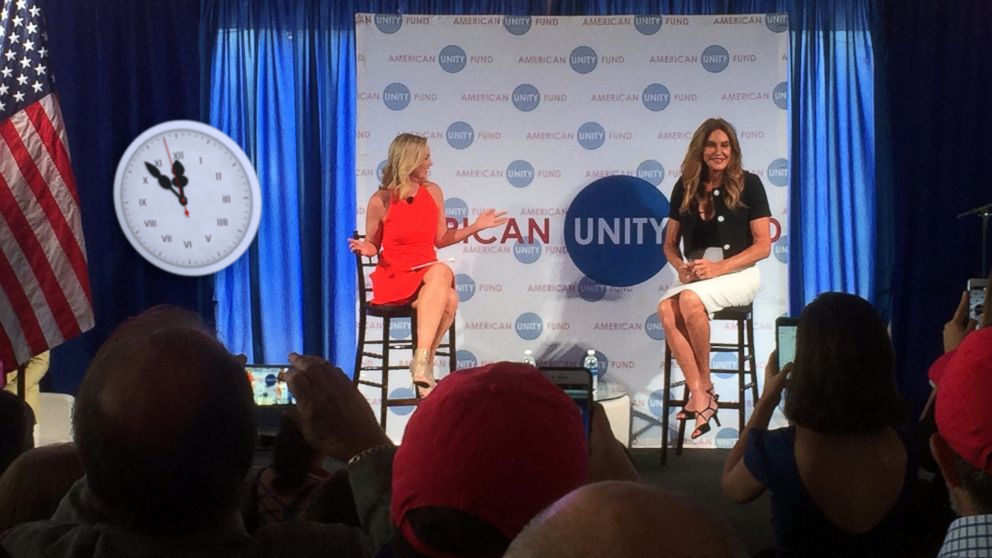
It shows {"hour": 11, "minute": 52, "second": 58}
